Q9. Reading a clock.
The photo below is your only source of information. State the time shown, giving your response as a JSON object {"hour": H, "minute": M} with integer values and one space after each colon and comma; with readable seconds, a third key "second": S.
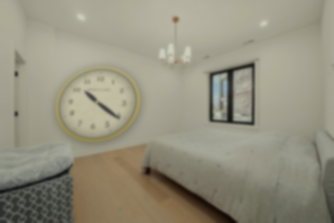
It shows {"hour": 10, "minute": 21}
